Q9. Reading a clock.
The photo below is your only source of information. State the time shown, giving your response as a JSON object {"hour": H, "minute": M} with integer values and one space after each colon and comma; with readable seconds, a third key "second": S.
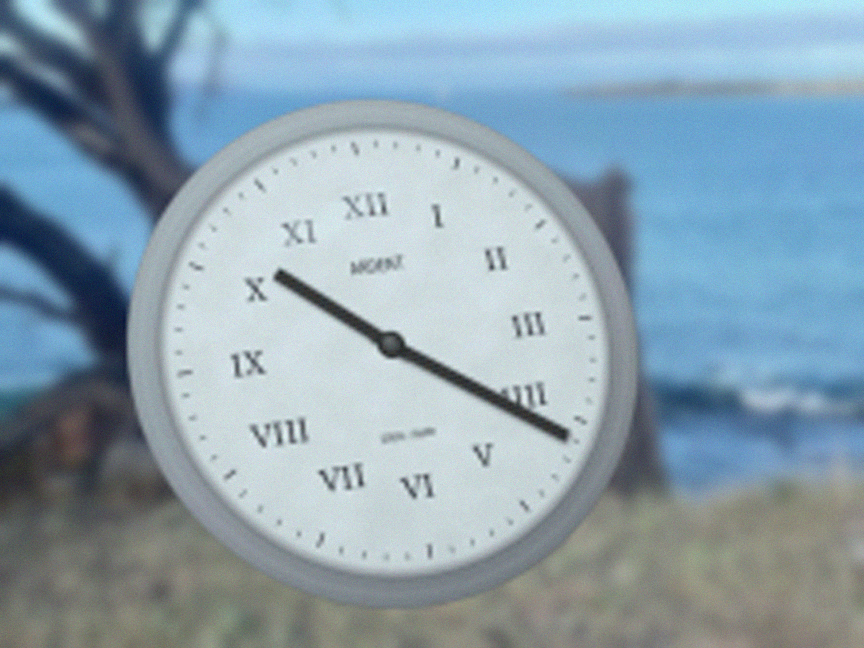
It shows {"hour": 10, "minute": 21}
